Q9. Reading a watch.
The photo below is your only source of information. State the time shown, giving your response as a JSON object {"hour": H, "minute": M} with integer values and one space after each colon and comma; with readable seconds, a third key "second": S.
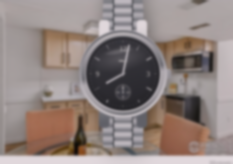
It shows {"hour": 8, "minute": 2}
